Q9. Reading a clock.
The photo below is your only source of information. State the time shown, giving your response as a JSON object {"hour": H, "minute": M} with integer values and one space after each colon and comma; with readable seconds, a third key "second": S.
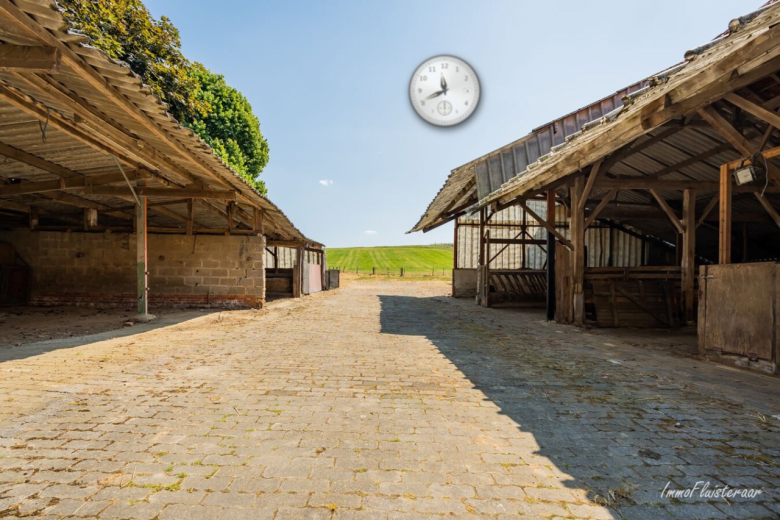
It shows {"hour": 11, "minute": 41}
